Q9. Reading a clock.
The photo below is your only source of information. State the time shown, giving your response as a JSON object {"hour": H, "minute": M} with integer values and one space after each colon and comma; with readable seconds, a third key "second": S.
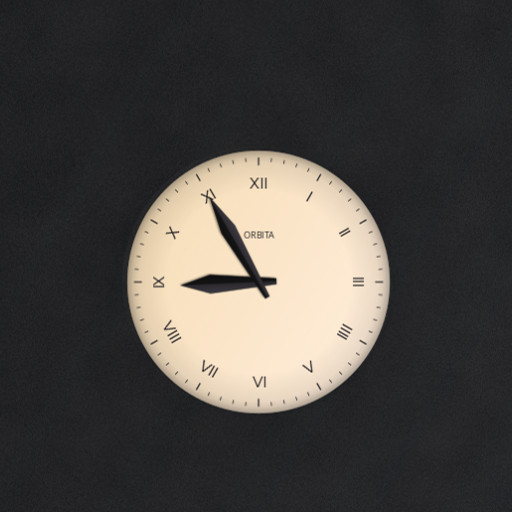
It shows {"hour": 8, "minute": 55}
